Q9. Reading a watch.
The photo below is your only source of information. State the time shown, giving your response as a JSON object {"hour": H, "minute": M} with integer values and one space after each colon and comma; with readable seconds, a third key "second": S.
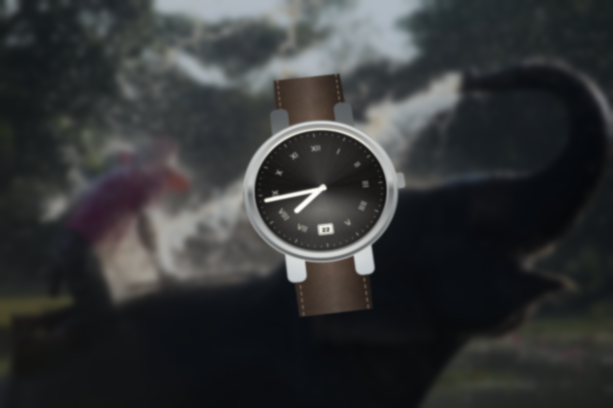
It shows {"hour": 7, "minute": 44}
